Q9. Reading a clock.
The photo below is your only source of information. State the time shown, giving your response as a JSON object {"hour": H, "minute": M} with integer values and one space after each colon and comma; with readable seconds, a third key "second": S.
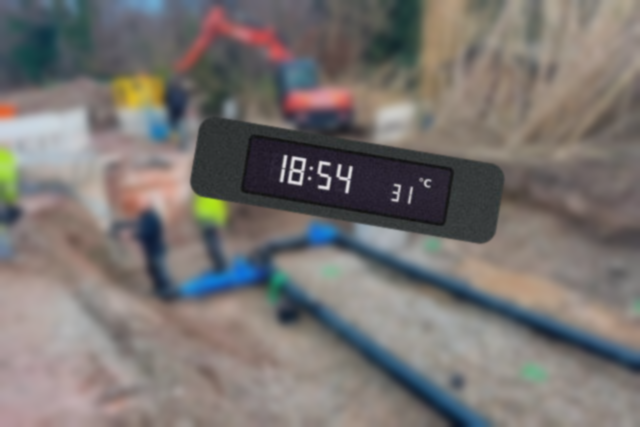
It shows {"hour": 18, "minute": 54}
